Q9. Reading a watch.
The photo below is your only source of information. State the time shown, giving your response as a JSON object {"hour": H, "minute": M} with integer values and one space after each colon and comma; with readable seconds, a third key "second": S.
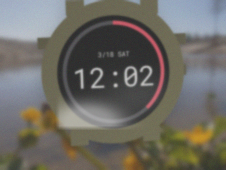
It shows {"hour": 12, "minute": 2}
